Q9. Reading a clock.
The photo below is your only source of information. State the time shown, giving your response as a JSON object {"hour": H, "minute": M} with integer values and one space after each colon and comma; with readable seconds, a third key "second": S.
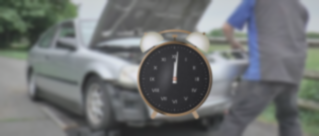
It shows {"hour": 12, "minute": 1}
